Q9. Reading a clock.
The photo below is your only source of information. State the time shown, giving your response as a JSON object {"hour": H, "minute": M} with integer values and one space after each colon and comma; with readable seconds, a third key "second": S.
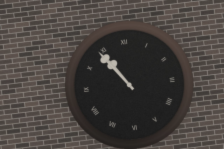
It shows {"hour": 10, "minute": 54}
